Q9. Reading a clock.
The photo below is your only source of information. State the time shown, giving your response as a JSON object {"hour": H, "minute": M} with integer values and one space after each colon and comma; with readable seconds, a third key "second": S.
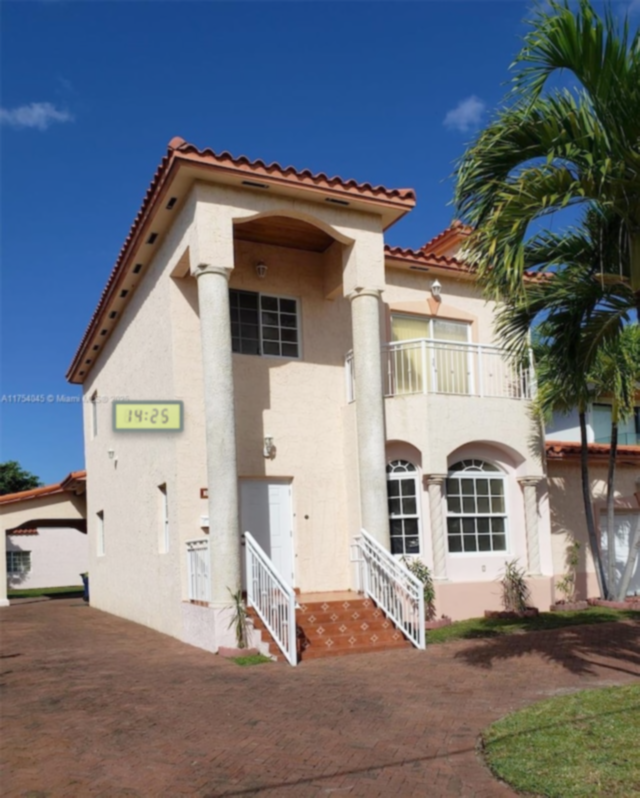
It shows {"hour": 14, "minute": 25}
